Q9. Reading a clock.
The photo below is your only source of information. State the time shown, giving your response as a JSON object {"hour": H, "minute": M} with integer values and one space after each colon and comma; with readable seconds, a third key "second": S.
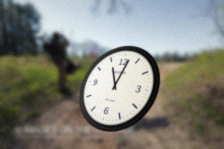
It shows {"hour": 11, "minute": 2}
